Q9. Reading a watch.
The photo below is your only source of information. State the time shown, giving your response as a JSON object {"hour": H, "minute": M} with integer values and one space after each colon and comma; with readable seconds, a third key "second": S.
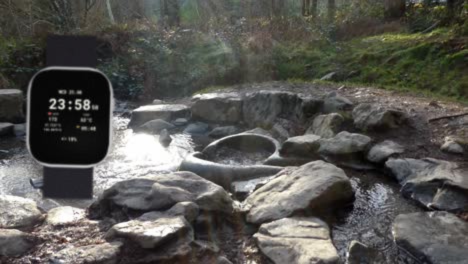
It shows {"hour": 23, "minute": 58}
